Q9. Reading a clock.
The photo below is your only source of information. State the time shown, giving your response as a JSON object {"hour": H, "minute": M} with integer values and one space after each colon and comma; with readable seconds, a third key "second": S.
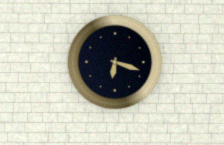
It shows {"hour": 6, "minute": 18}
